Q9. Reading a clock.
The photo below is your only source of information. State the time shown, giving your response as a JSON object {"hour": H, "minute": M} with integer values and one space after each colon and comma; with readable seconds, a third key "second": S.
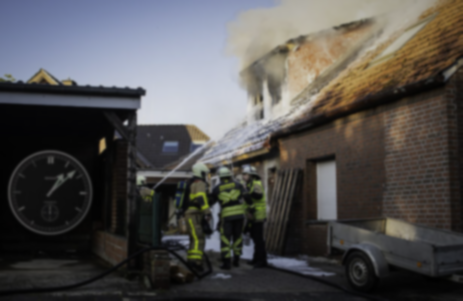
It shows {"hour": 1, "minute": 8}
